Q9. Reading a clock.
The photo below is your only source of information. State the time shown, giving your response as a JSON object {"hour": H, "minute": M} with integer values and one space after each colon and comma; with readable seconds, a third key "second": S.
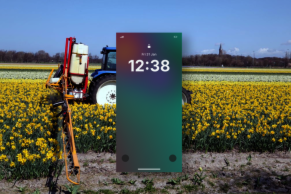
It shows {"hour": 12, "minute": 38}
